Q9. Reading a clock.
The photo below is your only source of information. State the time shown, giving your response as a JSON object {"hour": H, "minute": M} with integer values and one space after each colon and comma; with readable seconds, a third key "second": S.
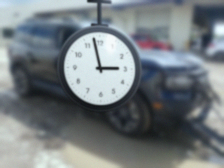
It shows {"hour": 2, "minute": 58}
